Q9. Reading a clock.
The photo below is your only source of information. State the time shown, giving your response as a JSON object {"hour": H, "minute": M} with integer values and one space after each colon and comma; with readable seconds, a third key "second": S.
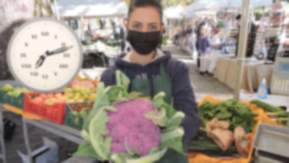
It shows {"hour": 7, "minute": 12}
